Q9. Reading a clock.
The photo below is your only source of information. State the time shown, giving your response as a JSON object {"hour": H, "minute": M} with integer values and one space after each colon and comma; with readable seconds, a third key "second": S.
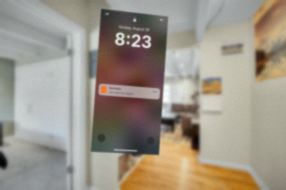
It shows {"hour": 8, "minute": 23}
